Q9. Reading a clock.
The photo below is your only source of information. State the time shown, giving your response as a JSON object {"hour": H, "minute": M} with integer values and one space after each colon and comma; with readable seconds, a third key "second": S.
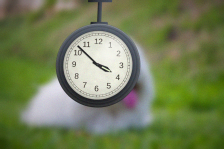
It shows {"hour": 3, "minute": 52}
